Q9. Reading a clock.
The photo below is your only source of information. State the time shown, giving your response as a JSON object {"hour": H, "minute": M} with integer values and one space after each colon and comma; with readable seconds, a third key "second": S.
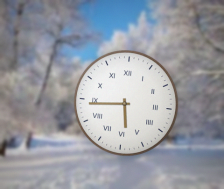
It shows {"hour": 5, "minute": 44}
